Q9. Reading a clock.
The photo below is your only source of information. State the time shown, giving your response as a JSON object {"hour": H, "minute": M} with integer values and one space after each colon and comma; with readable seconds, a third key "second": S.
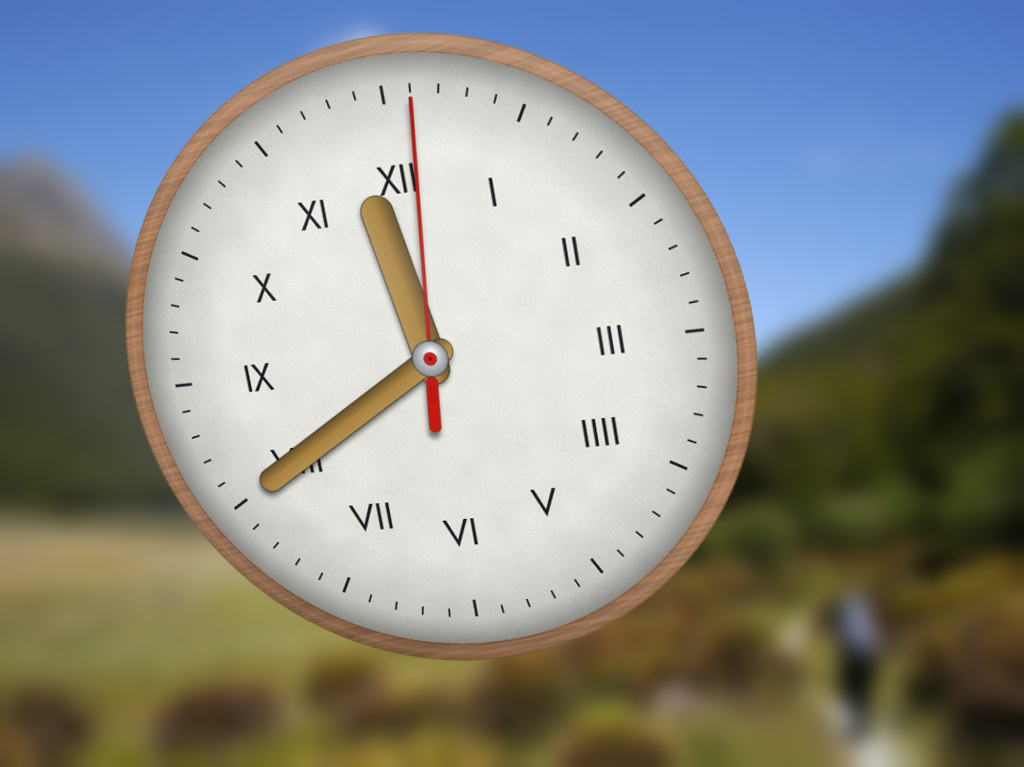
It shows {"hour": 11, "minute": 40, "second": 1}
